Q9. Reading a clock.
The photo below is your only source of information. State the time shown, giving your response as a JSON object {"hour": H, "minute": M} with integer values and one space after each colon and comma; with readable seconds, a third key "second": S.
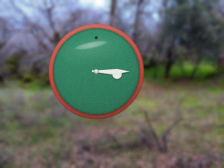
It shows {"hour": 3, "minute": 15}
